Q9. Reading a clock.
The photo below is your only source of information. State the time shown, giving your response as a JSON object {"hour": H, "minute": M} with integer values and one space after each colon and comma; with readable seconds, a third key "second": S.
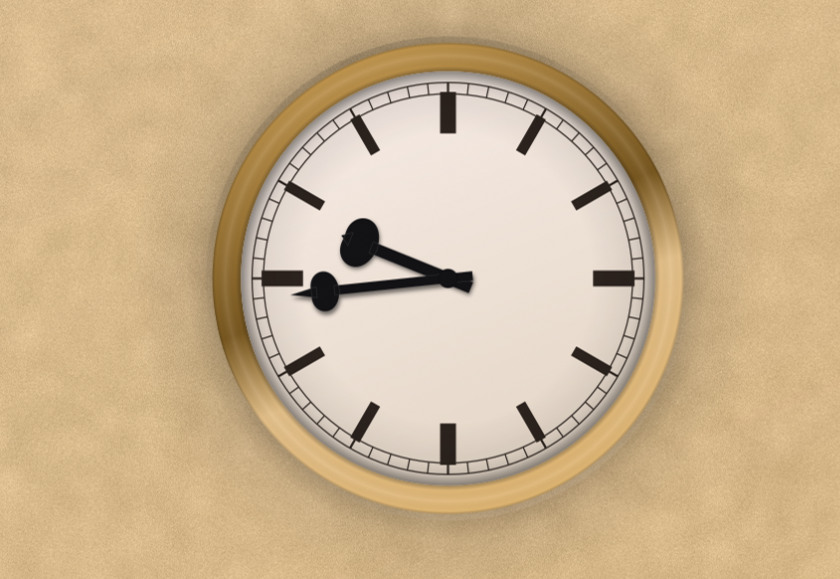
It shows {"hour": 9, "minute": 44}
